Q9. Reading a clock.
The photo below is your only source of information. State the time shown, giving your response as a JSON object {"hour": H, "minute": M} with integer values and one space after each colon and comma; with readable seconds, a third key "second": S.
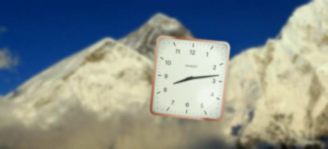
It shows {"hour": 8, "minute": 13}
